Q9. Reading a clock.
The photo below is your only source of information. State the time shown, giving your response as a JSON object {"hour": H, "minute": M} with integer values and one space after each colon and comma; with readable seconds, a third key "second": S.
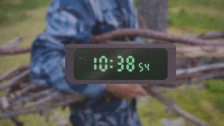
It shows {"hour": 10, "minute": 38, "second": 54}
